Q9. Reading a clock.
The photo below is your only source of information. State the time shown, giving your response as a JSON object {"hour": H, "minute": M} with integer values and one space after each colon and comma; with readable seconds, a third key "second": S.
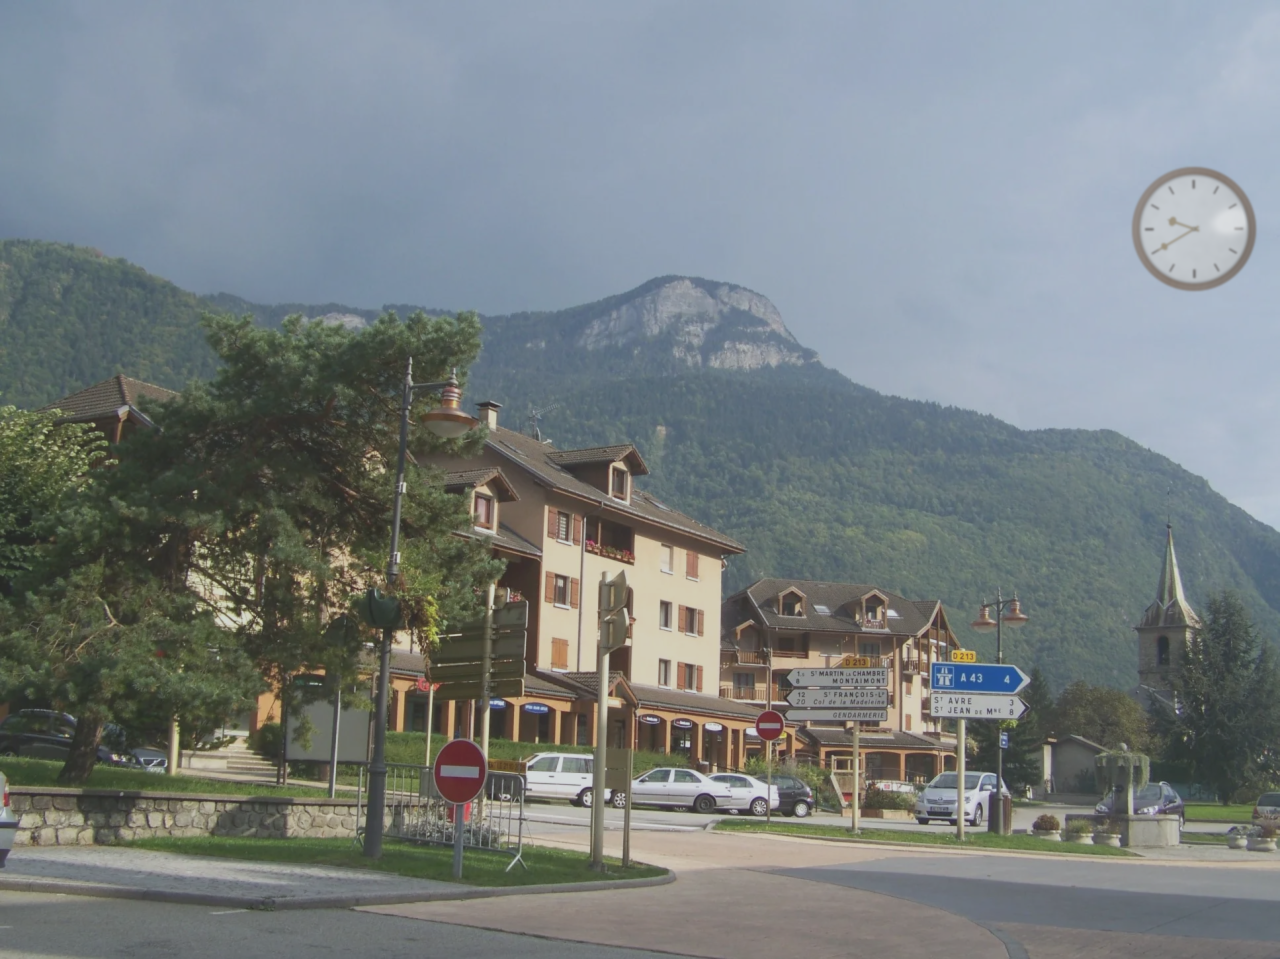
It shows {"hour": 9, "minute": 40}
